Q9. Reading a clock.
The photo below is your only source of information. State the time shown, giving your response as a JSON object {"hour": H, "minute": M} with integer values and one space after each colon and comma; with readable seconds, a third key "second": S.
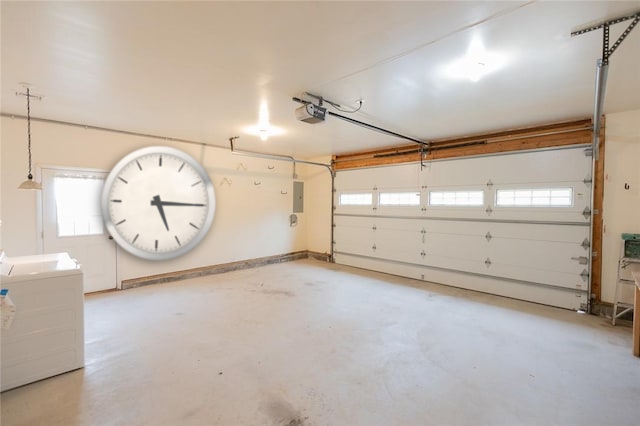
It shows {"hour": 5, "minute": 15}
